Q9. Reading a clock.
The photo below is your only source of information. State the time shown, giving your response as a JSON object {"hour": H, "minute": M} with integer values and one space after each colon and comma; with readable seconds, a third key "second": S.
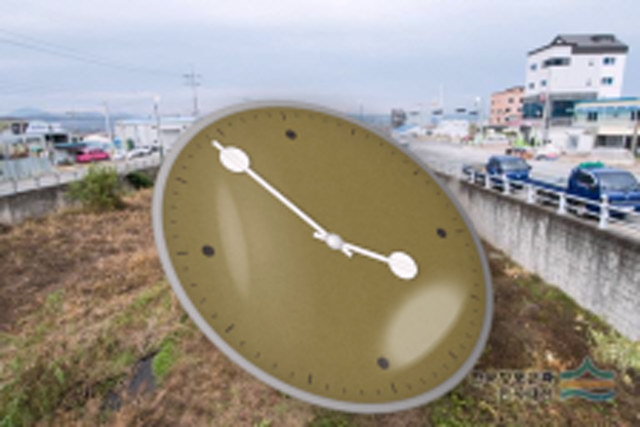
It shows {"hour": 3, "minute": 54}
